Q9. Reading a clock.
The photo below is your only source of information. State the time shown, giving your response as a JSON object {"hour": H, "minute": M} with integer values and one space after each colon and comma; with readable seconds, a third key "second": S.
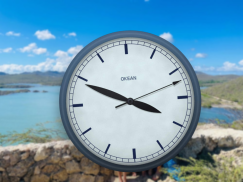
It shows {"hour": 3, "minute": 49, "second": 12}
